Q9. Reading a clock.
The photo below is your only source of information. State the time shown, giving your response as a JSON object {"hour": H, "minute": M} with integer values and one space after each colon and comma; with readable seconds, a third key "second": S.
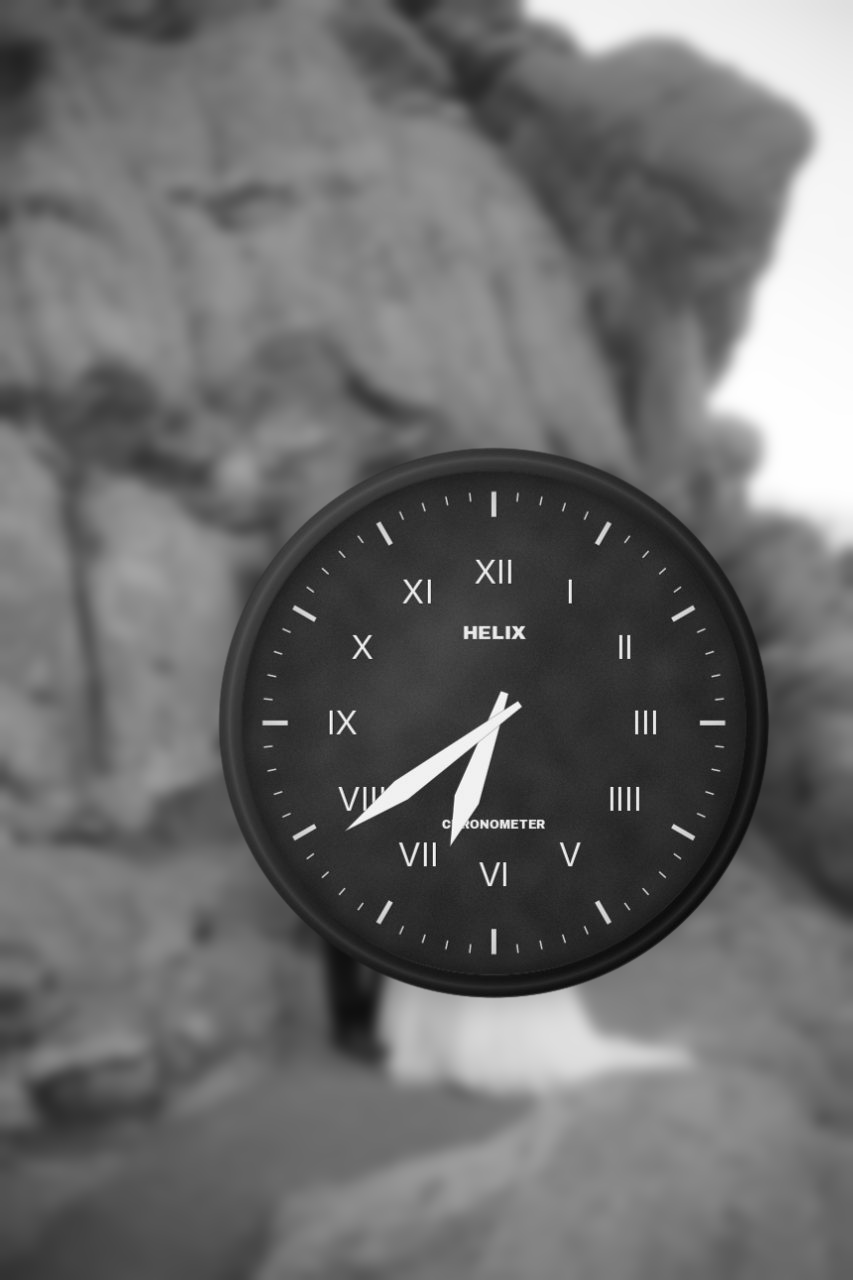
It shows {"hour": 6, "minute": 39}
